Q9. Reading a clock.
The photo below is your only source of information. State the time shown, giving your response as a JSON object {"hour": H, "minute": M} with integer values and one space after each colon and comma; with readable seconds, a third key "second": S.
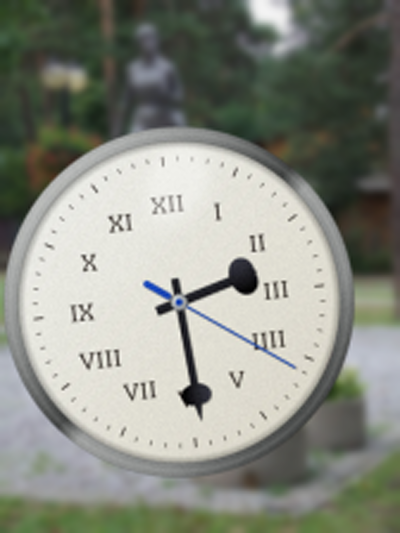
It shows {"hour": 2, "minute": 29, "second": 21}
